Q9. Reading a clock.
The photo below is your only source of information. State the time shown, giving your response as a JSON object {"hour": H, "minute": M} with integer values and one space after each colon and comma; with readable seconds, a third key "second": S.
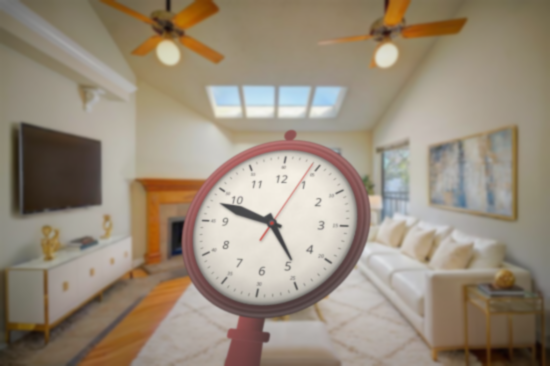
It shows {"hour": 4, "minute": 48, "second": 4}
